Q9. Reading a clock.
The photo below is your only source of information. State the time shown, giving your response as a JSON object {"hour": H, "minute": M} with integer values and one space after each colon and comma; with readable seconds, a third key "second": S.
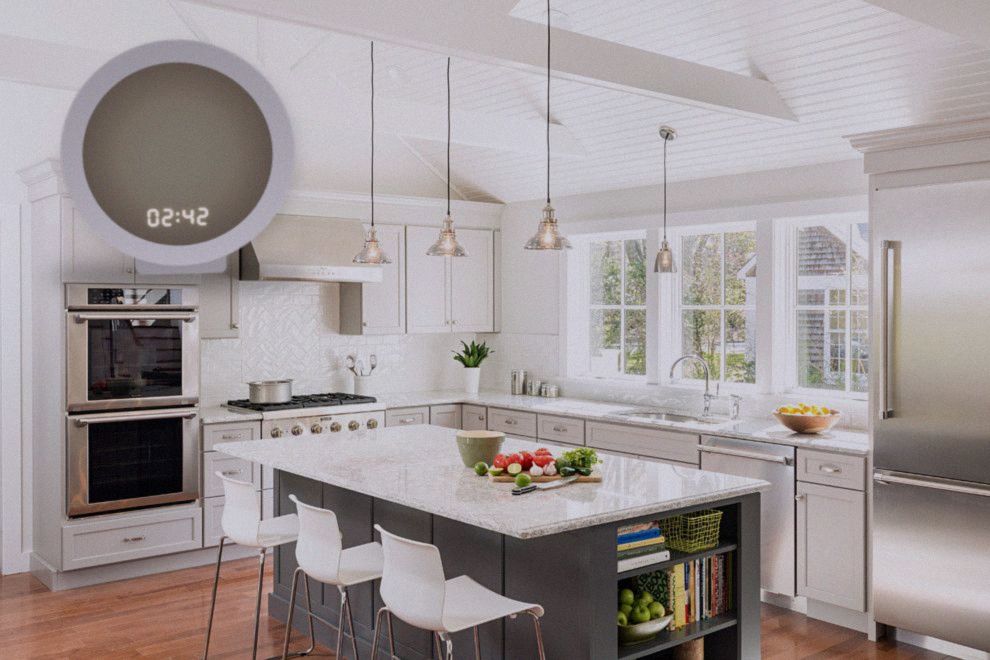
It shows {"hour": 2, "minute": 42}
